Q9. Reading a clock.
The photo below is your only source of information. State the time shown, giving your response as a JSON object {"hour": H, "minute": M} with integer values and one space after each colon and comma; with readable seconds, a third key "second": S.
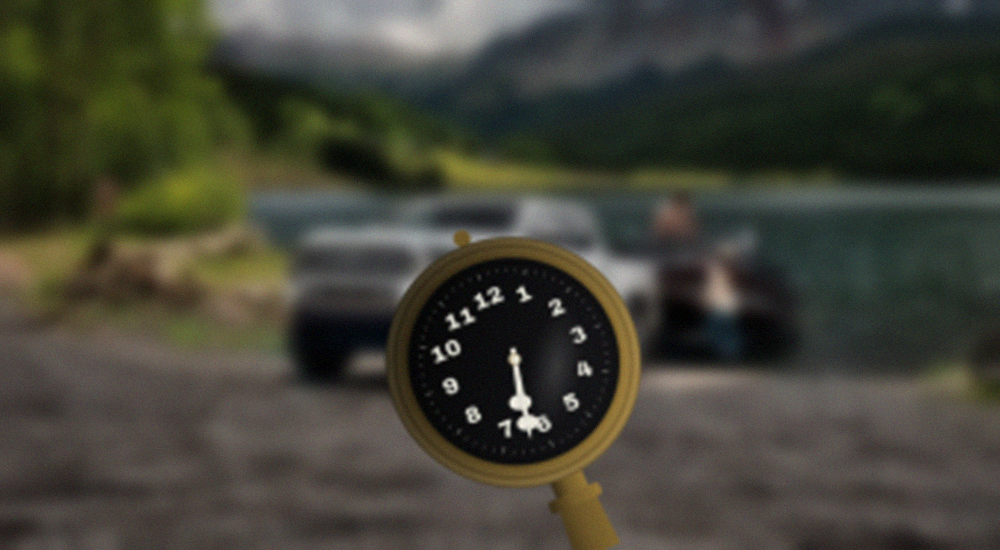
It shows {"hour": 6, "minute": 32}
